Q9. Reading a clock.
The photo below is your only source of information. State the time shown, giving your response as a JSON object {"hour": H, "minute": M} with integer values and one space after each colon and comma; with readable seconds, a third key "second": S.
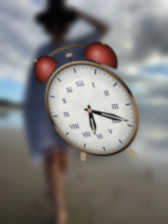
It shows {"hour": 6, "minute": 19}
